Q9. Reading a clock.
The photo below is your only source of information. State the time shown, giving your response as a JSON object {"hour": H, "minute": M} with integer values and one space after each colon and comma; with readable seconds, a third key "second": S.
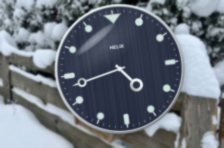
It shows {"hour": 4, "minute": 43}
